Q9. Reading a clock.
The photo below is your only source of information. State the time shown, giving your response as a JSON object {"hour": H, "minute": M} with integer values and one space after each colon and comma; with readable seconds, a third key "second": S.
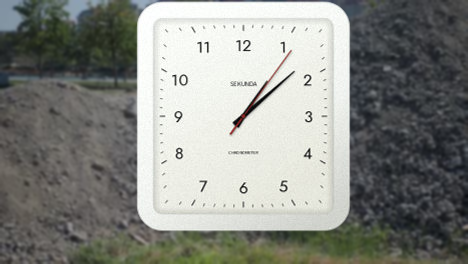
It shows {"hour": 1, "minute": 8, "second": 6}
